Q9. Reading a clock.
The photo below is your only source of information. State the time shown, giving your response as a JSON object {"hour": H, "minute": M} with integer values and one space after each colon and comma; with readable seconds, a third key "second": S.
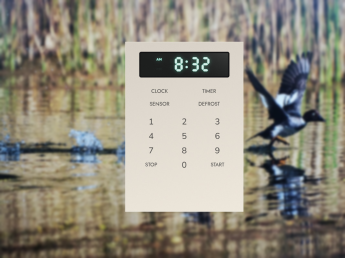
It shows {"hour": 8, "minute": 32}
